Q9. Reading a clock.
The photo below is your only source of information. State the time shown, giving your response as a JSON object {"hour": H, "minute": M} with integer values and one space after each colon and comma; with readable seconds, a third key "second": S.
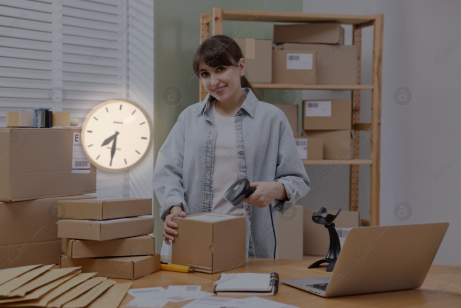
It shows {"hour": 7, "minute": 30}
